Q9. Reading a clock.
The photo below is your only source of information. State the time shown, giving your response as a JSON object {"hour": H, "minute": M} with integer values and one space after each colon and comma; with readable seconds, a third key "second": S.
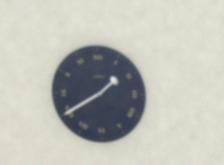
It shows {"hour": 1, "minute": 40}
